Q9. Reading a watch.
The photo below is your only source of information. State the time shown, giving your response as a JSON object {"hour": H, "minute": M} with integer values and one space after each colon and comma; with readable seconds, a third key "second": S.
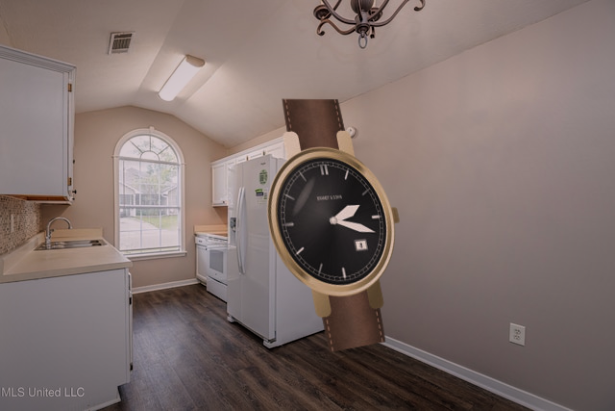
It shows {"hour": 2, "minute": 18}
